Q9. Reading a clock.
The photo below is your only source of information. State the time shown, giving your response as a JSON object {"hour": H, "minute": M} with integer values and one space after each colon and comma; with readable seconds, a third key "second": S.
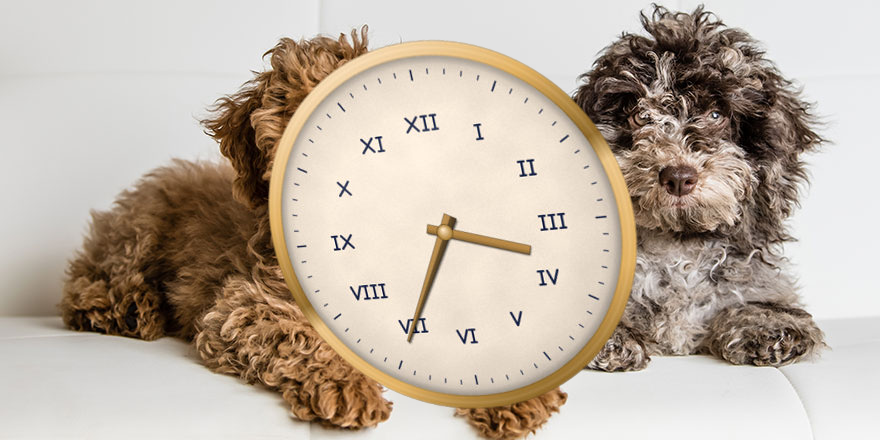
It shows {"hour": 3, "minute": 35}
